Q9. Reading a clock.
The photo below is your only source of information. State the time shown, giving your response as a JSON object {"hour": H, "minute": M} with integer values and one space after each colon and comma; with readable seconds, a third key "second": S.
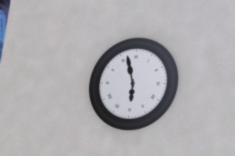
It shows {"hour": 5, "minute": 57}
